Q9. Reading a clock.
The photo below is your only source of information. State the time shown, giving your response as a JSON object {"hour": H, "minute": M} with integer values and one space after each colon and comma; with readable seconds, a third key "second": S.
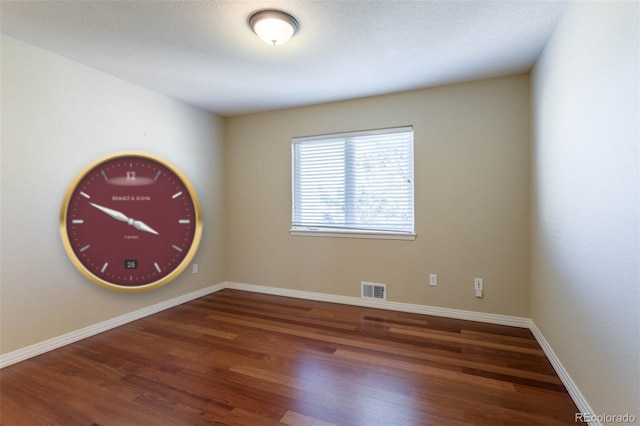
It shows {"hour": 3, "minute": 49}
